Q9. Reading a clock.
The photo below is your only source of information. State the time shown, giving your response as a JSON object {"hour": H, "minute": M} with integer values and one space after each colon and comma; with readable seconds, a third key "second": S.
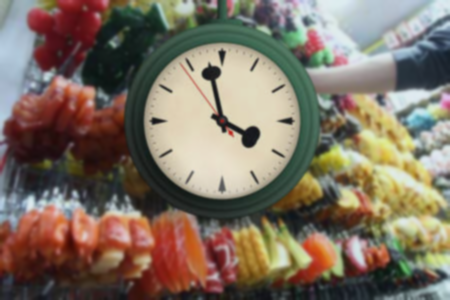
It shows {"hour": 3, "minute": 57, "second": 54}
